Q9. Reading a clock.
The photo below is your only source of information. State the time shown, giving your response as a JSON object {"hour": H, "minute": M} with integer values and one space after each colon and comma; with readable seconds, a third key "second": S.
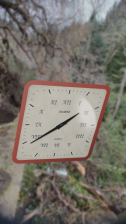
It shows {"hour": 1, "minute": 39}
